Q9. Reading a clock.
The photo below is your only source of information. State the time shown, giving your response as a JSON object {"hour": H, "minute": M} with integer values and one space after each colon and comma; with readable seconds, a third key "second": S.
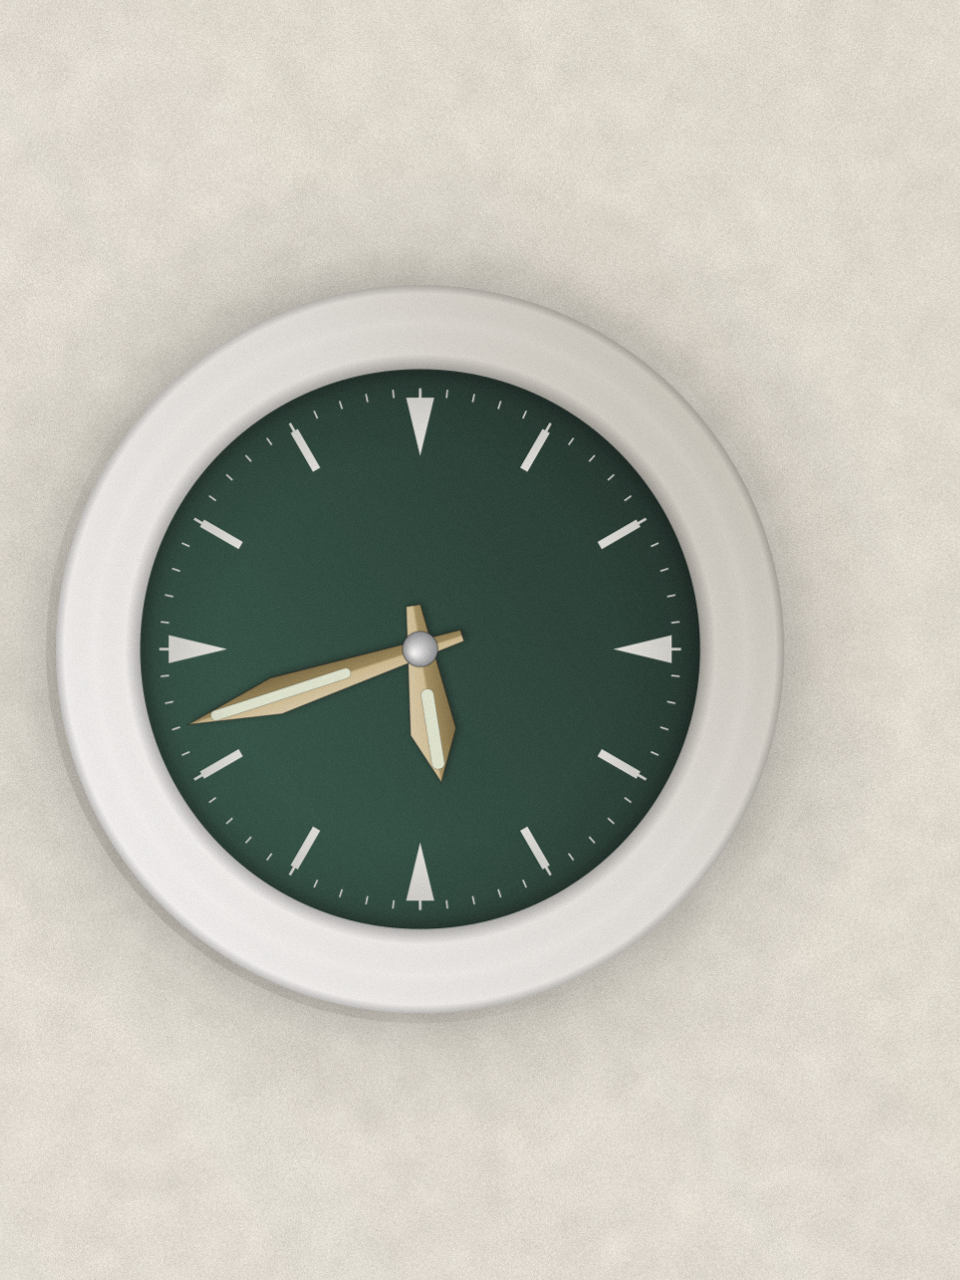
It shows {"hour": 5, "minute": 42}
